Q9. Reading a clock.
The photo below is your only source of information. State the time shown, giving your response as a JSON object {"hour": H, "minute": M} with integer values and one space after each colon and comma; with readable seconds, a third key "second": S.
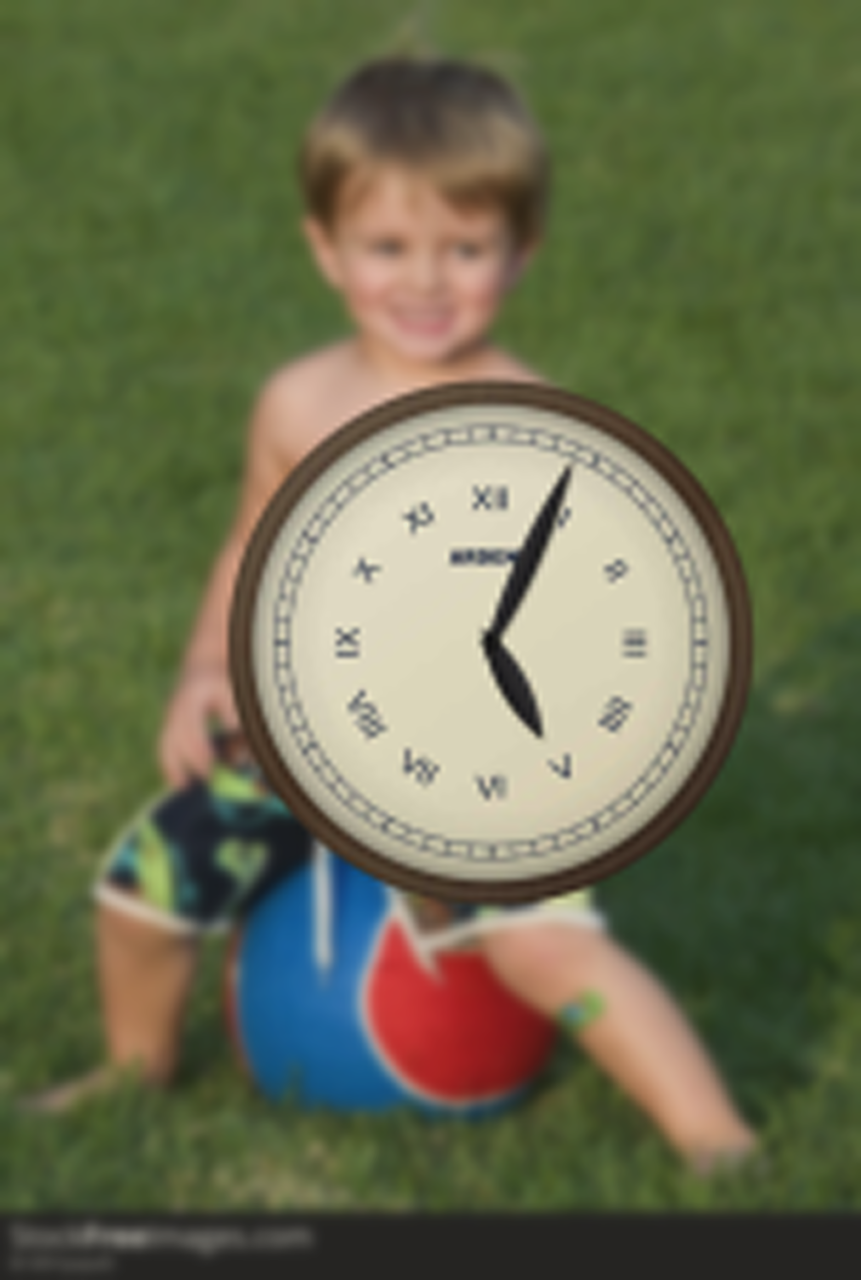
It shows {"hour": 5, "minute": 4}
